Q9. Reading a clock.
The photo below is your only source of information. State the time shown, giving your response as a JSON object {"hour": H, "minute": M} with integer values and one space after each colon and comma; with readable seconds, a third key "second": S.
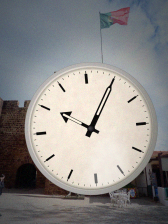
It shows {"hour": 10, "minute": 5}
